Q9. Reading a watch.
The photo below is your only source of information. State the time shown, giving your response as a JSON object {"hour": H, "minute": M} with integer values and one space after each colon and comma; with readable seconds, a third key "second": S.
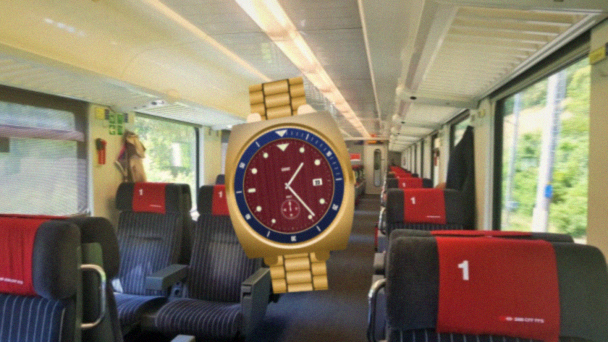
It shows {"hour": 1, "minute": 24}
